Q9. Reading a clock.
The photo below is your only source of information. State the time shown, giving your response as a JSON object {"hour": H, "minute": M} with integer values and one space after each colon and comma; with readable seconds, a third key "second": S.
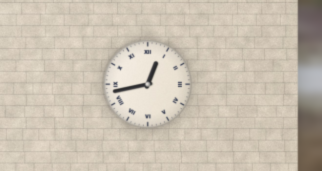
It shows {"hour": 12, "minute": 43}
